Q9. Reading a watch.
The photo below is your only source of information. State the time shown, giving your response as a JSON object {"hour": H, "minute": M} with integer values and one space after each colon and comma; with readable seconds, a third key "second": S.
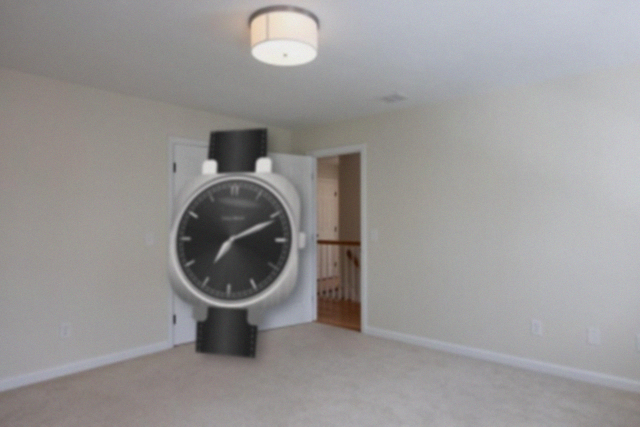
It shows {"hour": 7, "minute": 11}
